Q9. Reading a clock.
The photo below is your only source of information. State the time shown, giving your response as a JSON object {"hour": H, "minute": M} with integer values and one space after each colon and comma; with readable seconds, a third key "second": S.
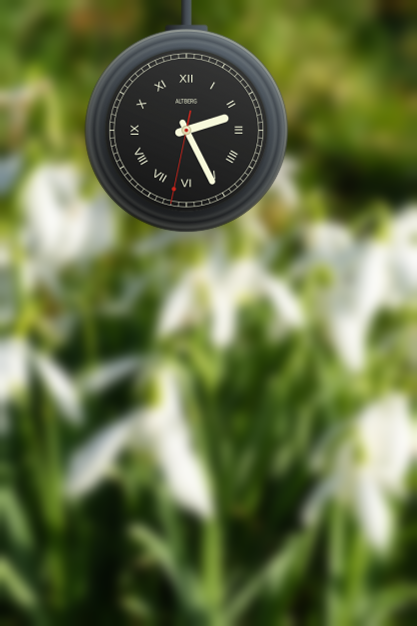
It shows {"hour": 2, "minute": 25, "second": 32}
